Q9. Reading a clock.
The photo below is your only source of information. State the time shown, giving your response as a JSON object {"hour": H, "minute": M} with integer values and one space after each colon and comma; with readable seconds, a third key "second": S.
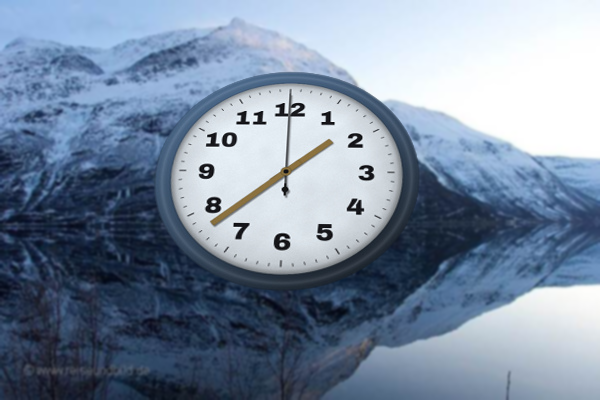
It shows {"hour": 1, "minute": 38, "second": 0}
